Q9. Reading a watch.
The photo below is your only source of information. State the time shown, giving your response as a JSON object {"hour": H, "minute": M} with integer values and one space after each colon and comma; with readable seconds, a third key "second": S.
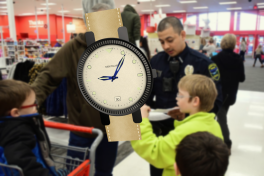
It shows {"hour": 9, "minute": 6}
